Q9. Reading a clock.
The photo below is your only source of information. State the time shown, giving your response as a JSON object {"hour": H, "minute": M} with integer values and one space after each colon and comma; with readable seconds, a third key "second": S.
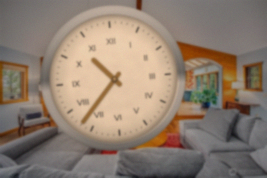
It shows {"hour": 10, "minute": 37}
